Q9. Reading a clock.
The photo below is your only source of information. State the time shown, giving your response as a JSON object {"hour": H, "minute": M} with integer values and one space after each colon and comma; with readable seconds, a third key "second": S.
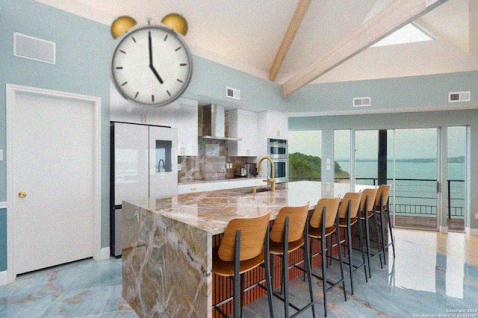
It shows {"hour": 5, "minute": 0}
